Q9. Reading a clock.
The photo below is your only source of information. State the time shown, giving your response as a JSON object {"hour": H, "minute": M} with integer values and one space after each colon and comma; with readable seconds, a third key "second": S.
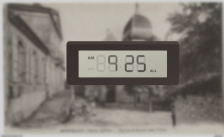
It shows {"hour": 9, "minute": 25}
